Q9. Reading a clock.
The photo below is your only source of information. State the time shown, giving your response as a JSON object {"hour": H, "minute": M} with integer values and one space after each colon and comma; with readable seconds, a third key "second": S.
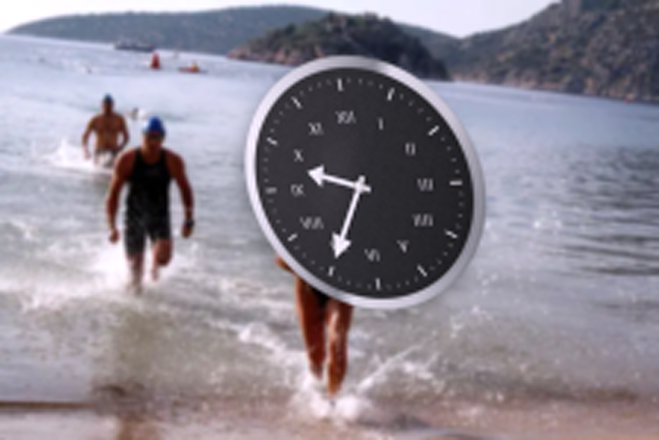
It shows {"hour": 9, "minute": 35}
